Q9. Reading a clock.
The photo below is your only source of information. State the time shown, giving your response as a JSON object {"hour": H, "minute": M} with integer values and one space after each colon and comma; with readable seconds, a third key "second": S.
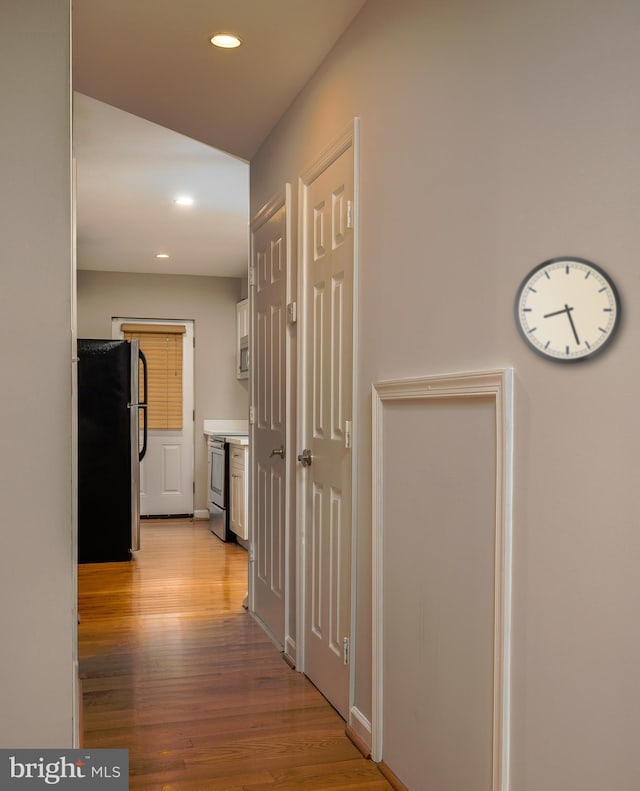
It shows {"hour": 8, "minute": 27}
